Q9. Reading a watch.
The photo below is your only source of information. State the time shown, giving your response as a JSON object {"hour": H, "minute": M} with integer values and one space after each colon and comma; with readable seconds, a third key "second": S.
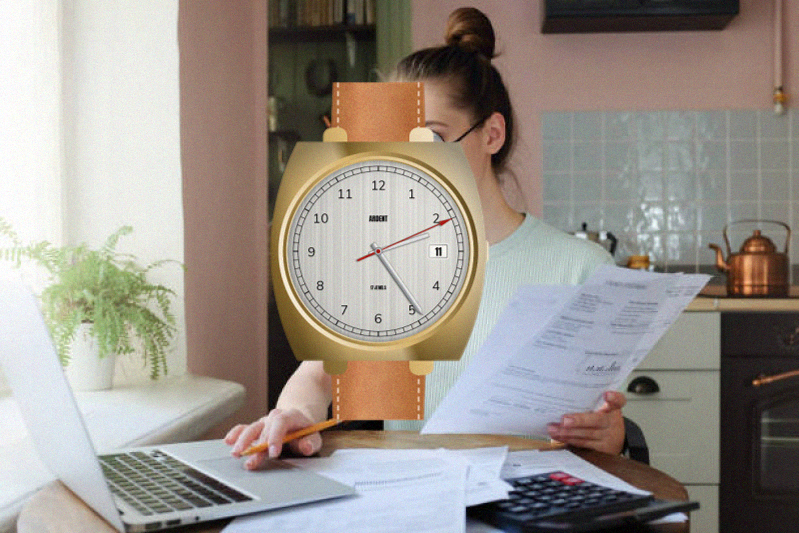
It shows {"hour": 2, "minute": 24, "second": 11}
